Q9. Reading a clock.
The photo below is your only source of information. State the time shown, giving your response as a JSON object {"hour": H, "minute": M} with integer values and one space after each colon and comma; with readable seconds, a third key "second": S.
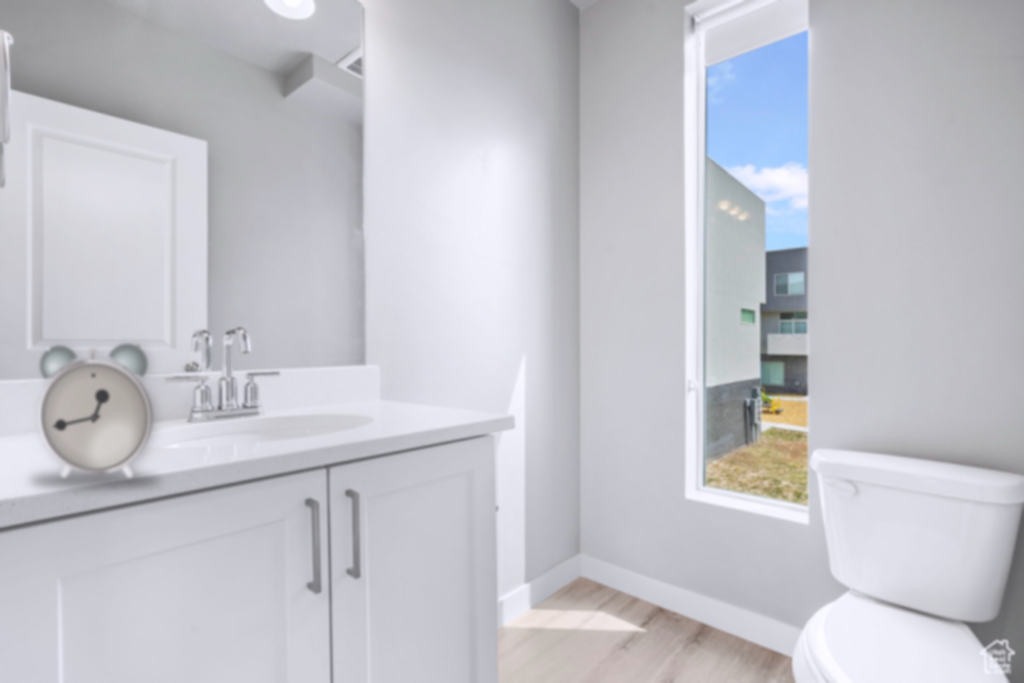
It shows {"hour": 12, "minute": 43}
